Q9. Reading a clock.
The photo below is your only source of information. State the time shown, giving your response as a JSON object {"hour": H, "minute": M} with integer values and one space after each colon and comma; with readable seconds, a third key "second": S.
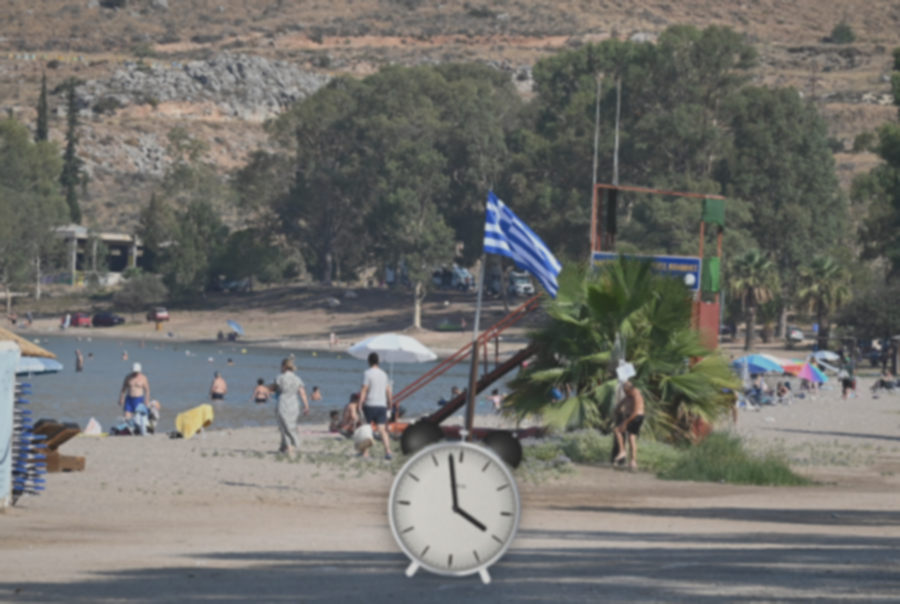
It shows {"hour": 3, "minute": 58}
